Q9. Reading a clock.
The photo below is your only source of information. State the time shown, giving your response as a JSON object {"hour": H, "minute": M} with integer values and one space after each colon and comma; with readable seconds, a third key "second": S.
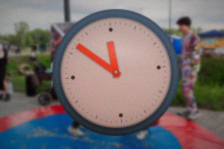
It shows {"hour": 11, "minute": 52}
